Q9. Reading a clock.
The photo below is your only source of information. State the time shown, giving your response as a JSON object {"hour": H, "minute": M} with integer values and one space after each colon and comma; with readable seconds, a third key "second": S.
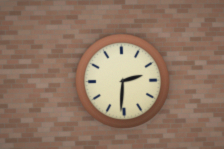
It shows {"hour": 2, "minute": 31}
